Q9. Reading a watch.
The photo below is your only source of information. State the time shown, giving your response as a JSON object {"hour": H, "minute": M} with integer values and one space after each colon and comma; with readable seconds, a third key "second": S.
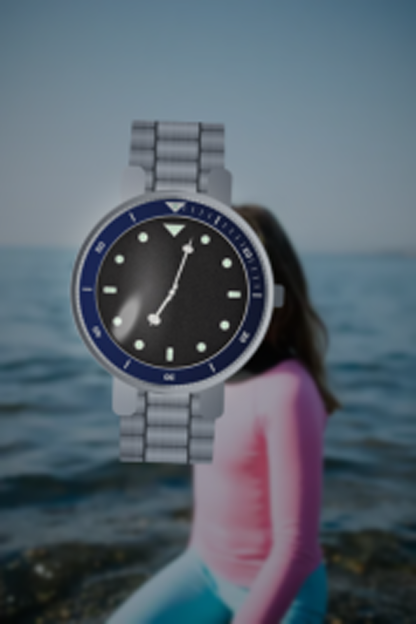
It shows {"hour": 7, "minute": 3}
